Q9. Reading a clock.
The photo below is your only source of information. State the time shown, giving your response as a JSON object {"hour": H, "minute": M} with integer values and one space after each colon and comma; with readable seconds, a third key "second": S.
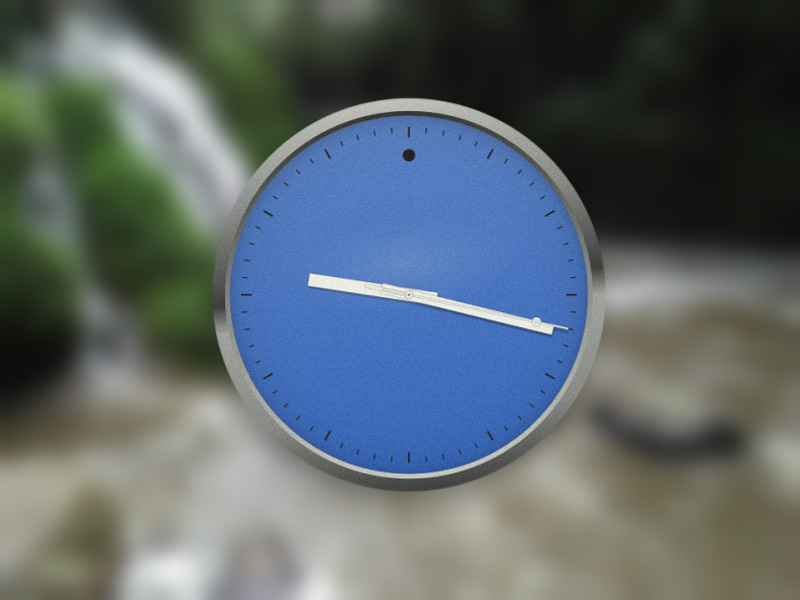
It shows {"hour": 9, "minute": 17, "second": 17}
